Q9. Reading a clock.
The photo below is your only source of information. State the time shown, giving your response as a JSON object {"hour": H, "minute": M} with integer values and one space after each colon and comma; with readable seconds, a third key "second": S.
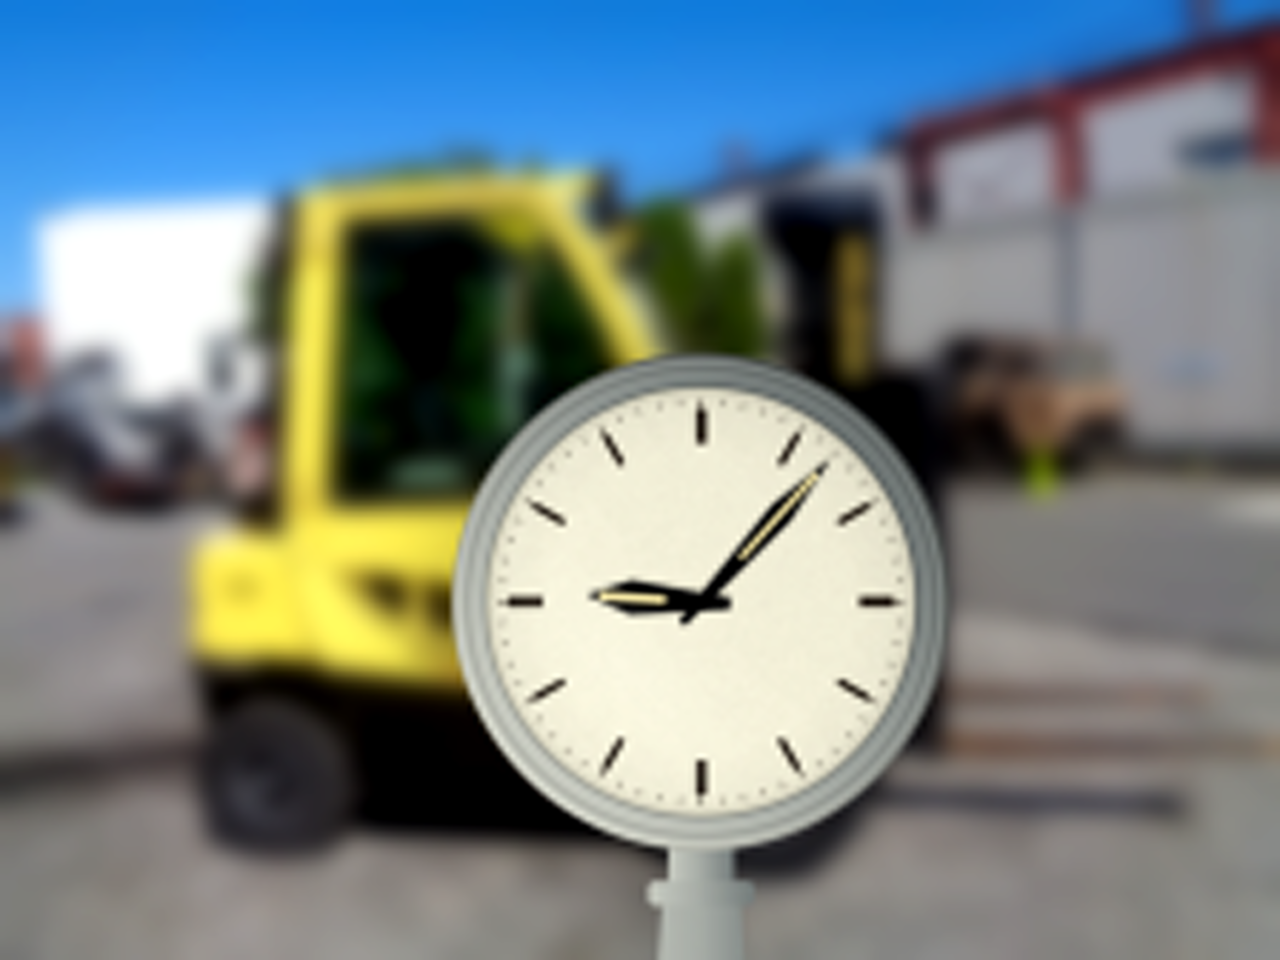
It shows {"hour": 9, "minute": 7}
